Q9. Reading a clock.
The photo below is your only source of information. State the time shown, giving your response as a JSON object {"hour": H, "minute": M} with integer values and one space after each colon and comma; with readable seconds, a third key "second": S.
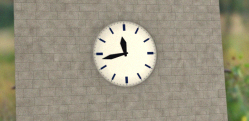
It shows {"hour": 11, "minute": 43}
